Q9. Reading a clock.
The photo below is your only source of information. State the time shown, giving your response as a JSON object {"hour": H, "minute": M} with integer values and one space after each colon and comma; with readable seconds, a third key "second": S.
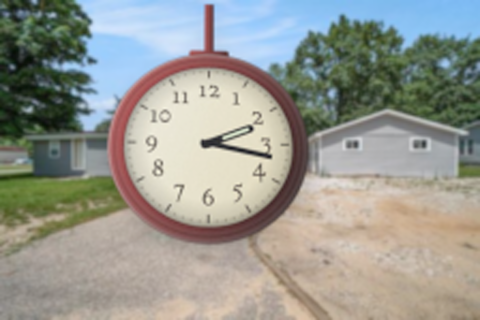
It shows {"hour": 2, "minute": 17}
